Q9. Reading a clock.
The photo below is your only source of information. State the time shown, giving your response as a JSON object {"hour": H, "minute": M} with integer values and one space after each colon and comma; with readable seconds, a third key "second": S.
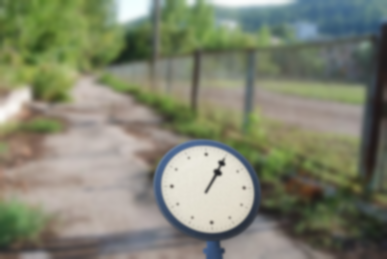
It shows {"hour": 1, "minute": 5}
